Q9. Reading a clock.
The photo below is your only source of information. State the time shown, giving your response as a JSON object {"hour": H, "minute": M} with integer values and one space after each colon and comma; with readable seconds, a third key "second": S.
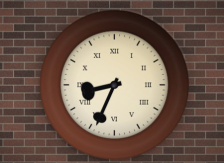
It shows {"hour": 8, "minute": 34}
